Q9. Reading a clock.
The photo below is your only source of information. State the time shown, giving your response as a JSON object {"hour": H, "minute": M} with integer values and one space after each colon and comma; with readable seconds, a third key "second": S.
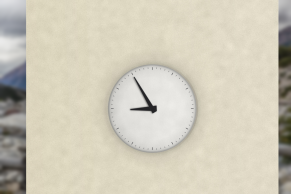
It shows {"hour": 8, "minute": 55}
